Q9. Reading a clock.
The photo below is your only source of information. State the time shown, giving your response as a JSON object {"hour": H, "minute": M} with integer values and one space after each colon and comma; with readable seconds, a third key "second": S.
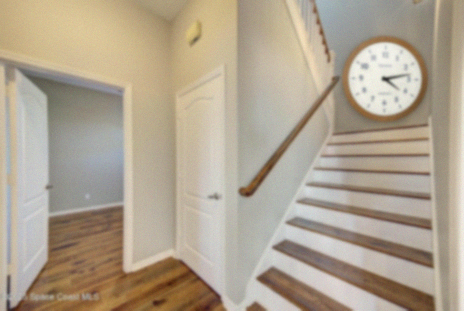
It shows {"hour": 4, "minute": 13}
